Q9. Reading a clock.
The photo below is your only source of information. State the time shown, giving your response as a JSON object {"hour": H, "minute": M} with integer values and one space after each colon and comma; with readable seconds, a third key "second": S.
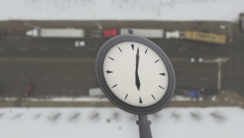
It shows {"hour": 6, "minute": 2}
